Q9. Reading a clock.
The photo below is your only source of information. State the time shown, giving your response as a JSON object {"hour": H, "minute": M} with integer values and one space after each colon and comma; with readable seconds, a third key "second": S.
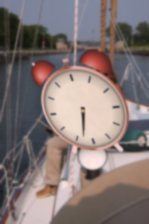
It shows {"hour": 6, "minute": 33}
